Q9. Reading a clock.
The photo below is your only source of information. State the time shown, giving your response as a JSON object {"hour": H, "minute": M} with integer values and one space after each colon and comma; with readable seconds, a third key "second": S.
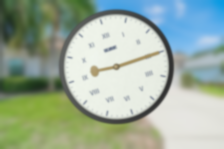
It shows {"hour": 9, "minute": 15}
